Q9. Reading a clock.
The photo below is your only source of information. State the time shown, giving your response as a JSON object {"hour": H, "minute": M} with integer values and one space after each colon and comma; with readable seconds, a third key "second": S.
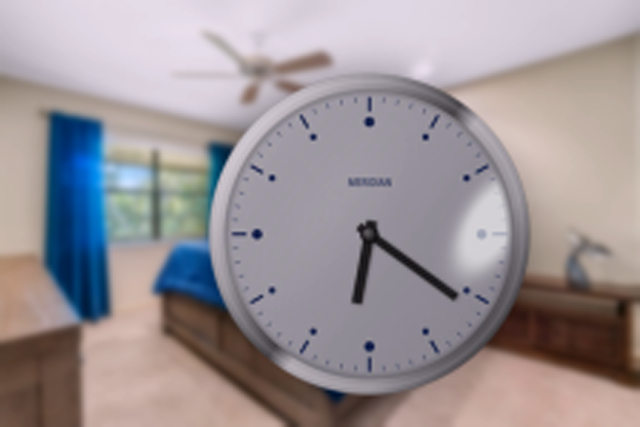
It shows {"hour": 6, "minute": 21}
